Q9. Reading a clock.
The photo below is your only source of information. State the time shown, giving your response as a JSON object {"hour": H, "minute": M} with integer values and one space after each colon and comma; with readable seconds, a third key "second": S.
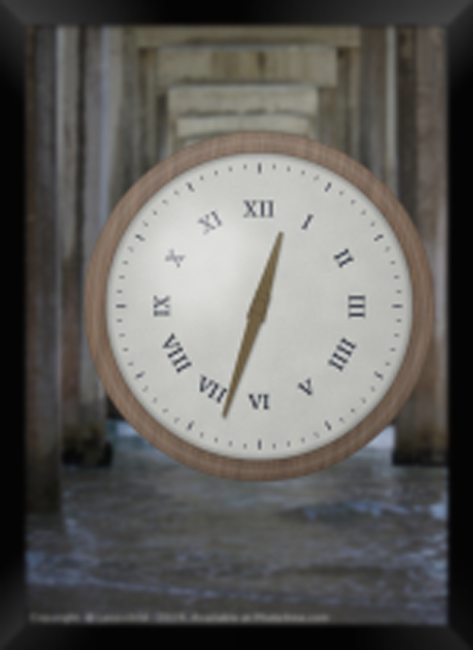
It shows {"hour": 12, "minute": 33}
